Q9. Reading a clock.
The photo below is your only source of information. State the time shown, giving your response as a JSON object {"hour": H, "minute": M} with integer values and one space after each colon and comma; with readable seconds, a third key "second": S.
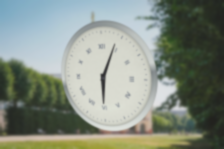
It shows {"hour": 6, "minute": 4}
